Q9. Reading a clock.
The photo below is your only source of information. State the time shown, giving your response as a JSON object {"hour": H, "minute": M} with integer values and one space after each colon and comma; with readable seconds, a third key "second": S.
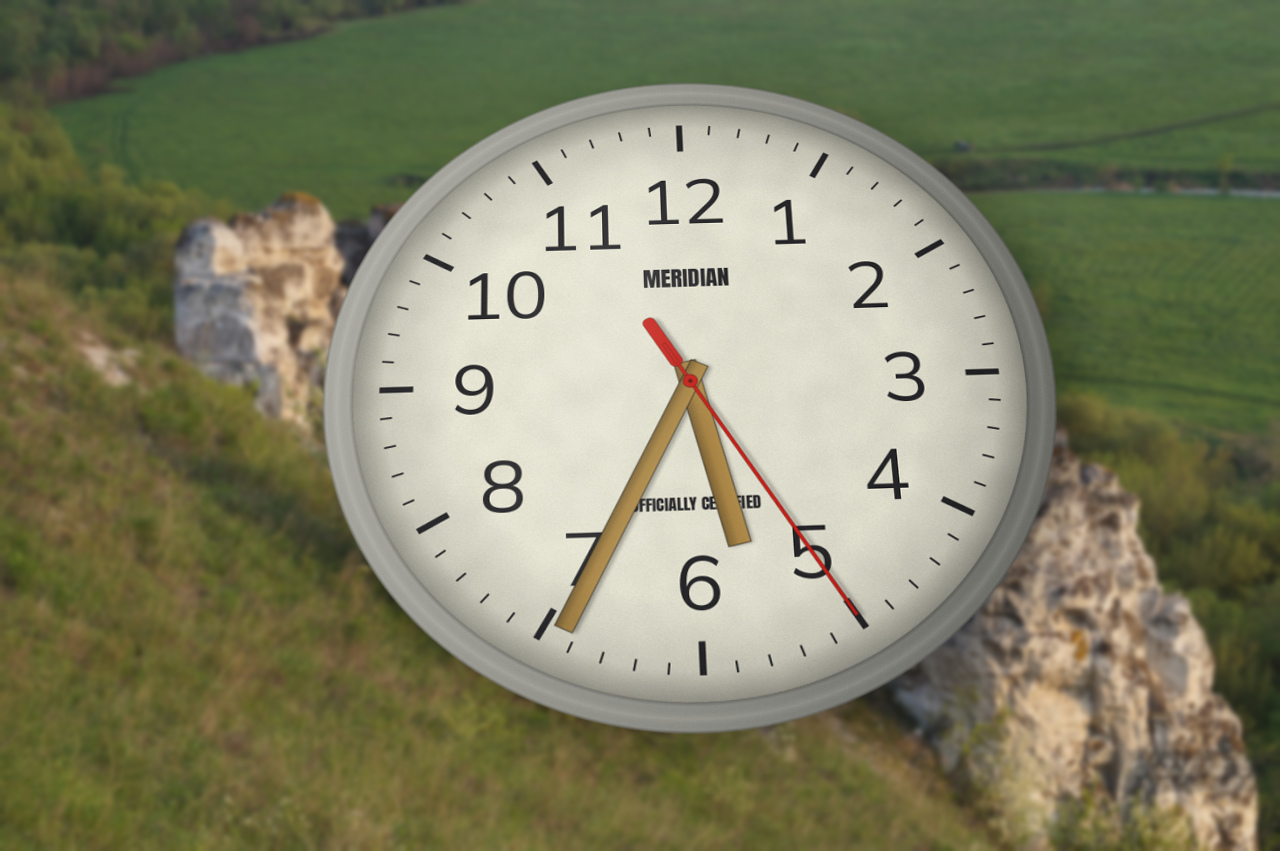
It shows {"hour": 5, "minute": 34, "second": 25}
